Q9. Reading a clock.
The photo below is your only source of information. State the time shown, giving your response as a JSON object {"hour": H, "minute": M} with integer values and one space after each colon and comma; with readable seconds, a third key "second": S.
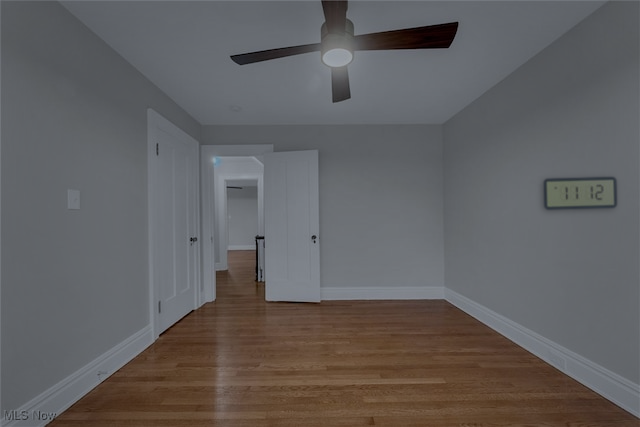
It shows {"hour": 11, "minute": 12}
